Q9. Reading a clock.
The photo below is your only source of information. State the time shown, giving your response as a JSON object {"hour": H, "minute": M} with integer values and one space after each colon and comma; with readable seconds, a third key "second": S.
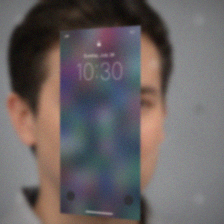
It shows {"hour": 10, "minute": 30}
